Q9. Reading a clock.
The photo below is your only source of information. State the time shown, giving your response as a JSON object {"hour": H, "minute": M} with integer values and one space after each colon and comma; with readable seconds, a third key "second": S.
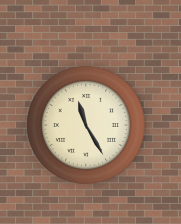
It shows {"hour": 11, "minute": 25}
